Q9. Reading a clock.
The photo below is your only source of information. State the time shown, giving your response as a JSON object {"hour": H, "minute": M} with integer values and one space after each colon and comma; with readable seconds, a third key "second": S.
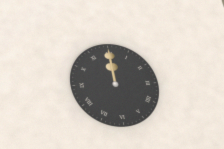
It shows {"hour": 12, "minute": 0}
